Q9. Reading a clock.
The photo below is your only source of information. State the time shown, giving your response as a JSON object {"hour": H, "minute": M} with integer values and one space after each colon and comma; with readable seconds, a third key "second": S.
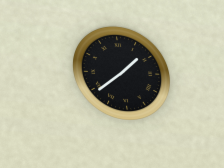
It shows {"hour": 1, "minute": 39}
